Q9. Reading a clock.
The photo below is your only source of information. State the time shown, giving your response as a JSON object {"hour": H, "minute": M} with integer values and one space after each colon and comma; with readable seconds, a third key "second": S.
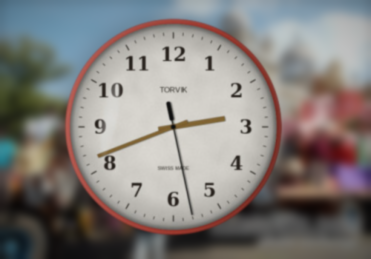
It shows {"hour": 2, "minute": 41, "second": 28}
